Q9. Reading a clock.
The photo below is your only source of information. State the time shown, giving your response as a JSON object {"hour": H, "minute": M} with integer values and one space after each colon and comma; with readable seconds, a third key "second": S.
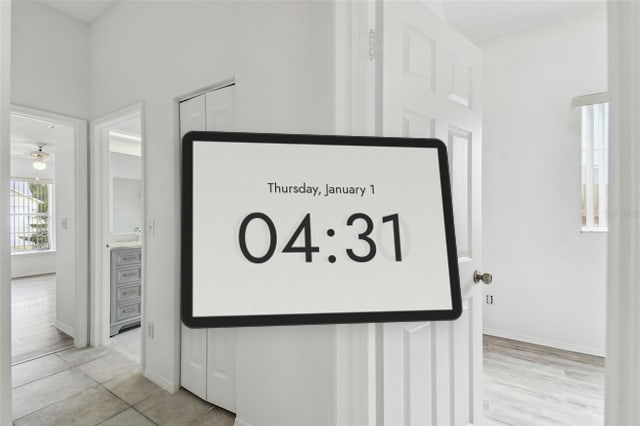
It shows {"hour": 4, "minute": 31}
